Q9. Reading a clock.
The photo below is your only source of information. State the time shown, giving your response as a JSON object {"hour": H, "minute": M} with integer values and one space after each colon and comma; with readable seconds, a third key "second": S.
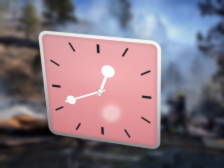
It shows {"hour": 12, "minute": 41}
